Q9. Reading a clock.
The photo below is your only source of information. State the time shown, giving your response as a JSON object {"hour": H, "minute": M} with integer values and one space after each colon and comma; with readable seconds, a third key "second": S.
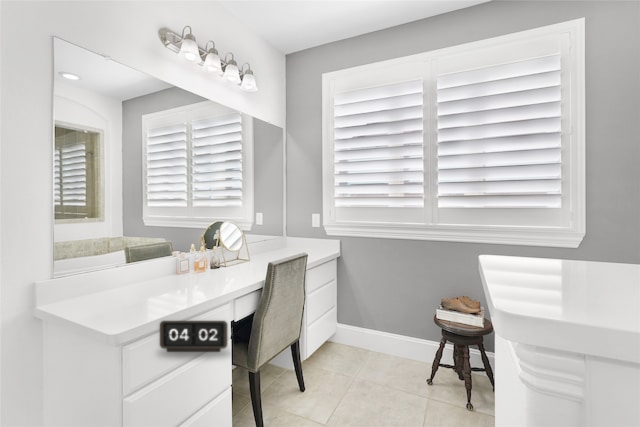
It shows {"hour": 4, "minute": 2}
